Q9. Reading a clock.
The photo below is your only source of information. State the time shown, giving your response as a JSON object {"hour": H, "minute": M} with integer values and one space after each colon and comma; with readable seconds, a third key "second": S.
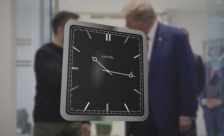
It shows {"hour": 10, "minute": 16}
